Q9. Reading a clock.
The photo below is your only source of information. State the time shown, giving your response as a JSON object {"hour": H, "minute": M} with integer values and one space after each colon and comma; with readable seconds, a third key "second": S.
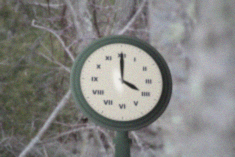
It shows {"hour": 4, "minute": 0}
